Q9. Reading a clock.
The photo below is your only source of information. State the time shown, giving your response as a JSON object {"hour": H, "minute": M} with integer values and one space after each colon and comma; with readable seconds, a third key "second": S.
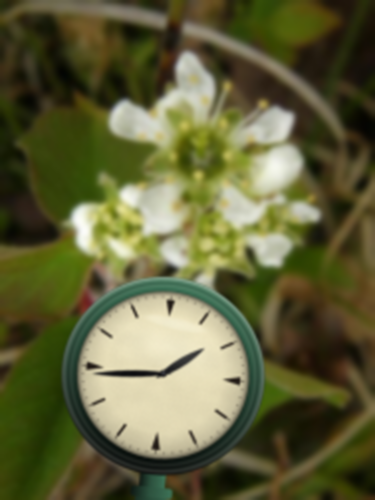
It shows {"hour": 1, "minute": 44}
